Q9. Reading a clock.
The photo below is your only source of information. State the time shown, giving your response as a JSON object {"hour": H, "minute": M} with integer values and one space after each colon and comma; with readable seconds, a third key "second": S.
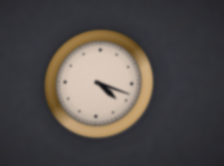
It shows {"hour": 4, "minute": 18}
